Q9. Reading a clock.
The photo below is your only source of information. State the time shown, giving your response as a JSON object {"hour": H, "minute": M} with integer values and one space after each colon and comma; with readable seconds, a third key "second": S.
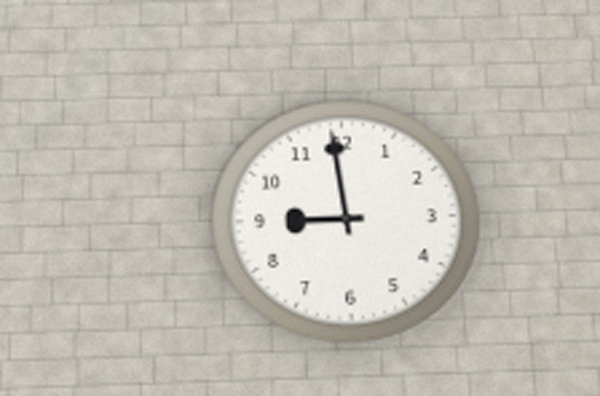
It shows {"hour": 8, "minute": 59}
